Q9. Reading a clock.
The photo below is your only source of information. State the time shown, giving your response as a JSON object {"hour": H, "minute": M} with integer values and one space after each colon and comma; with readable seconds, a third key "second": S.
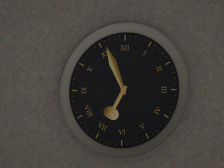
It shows {"hour": 6, "minute": 56}
